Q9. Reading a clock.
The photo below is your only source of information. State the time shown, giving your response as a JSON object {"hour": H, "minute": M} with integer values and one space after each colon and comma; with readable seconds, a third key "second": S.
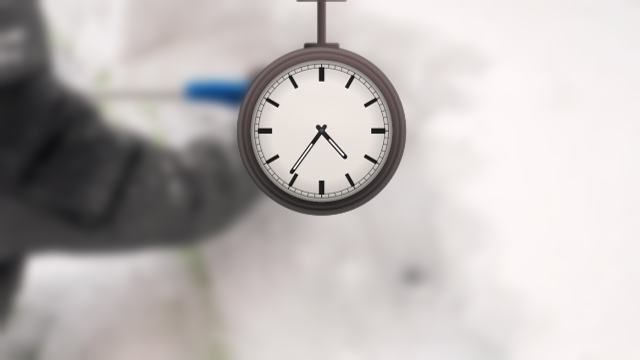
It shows {"hour": 4, "minute": 36}
